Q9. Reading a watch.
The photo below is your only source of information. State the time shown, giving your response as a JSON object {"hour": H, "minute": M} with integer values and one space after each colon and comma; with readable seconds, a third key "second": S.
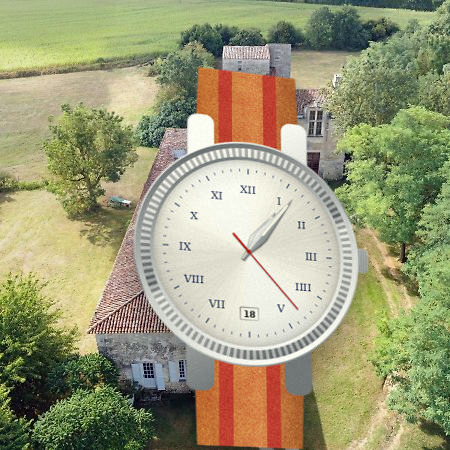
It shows {"hour": 1, "minute": 6, "second": 23}
